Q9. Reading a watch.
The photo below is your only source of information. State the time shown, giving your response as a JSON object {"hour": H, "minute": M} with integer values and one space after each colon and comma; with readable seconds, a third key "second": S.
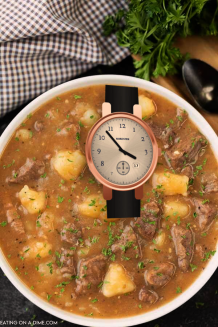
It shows {"hour": 3, "minute": 53}
